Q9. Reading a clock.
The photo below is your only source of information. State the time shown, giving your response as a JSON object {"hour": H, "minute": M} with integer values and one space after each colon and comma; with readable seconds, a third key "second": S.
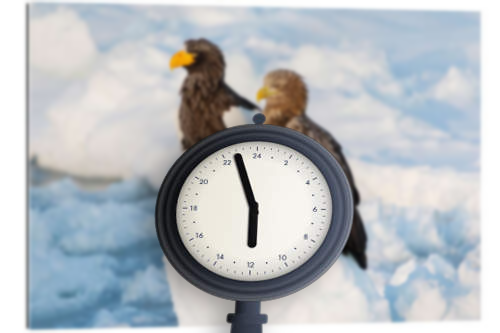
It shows {"hour": 11, "minute": 57}
